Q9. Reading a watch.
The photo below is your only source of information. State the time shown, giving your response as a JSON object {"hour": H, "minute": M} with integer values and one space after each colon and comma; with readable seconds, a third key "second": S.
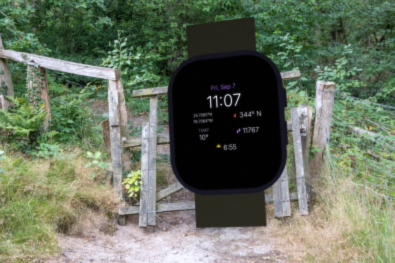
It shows {"hour": 11, "minute": 7}
